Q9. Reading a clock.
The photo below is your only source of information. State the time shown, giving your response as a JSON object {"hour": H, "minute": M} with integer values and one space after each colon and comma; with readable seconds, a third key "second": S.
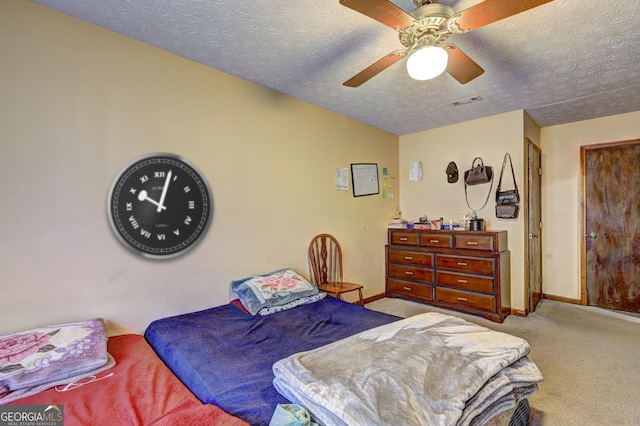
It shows {"hour": 10, "minute": 3}
